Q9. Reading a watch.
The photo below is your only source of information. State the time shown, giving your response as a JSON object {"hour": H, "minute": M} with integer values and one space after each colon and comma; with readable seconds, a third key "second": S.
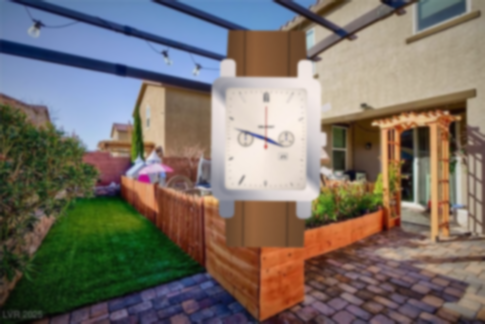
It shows {"hour": 3, "minute": 48}
